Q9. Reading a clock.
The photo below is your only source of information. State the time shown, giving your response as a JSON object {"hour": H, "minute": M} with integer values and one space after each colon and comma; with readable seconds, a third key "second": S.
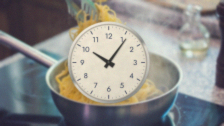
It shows {"hour": 10, "minute": 6}
